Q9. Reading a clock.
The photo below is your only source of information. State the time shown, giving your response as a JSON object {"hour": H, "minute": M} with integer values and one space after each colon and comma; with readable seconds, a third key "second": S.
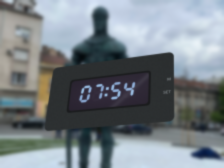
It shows {"hour": 7, "minute": 54}
